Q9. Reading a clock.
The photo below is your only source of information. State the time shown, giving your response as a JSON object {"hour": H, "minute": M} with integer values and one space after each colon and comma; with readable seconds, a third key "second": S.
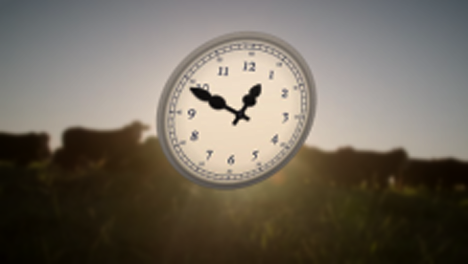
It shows {"hour": 12, "minute": 49}
